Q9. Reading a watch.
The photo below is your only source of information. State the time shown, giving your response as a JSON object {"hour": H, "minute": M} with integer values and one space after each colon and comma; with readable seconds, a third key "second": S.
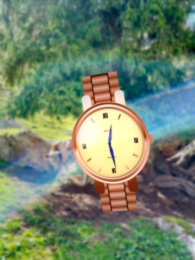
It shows {"hour": 12, "minute": 29}
